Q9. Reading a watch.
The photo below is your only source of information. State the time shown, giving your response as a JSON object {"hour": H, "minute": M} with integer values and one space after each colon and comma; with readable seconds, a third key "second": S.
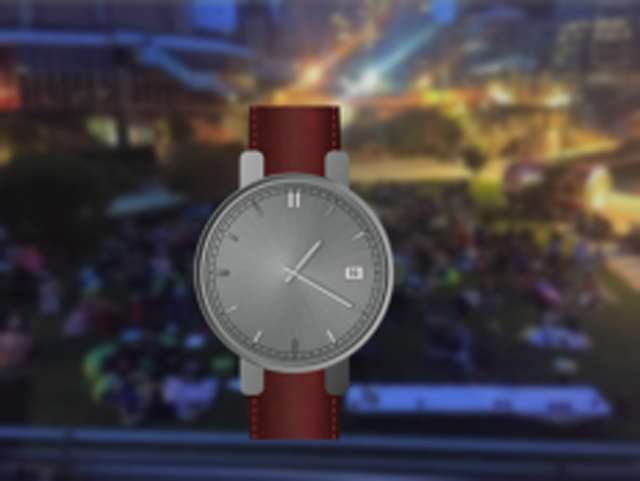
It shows {"hour": 1, "minute": 20}
